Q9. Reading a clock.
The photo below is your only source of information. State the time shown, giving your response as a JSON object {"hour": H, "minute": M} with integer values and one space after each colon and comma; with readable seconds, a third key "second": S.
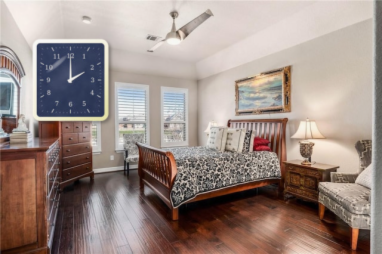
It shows {"hour": 2, "minute": 0}
